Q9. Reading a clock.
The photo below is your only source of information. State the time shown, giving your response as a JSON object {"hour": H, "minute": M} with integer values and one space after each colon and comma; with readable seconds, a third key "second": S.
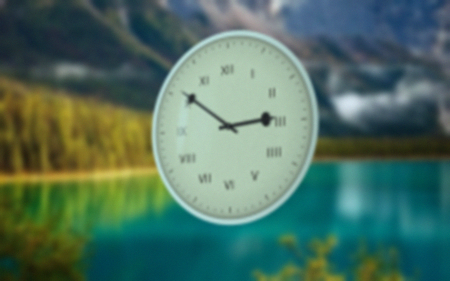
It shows {"hour": 2, "minute": 51}
